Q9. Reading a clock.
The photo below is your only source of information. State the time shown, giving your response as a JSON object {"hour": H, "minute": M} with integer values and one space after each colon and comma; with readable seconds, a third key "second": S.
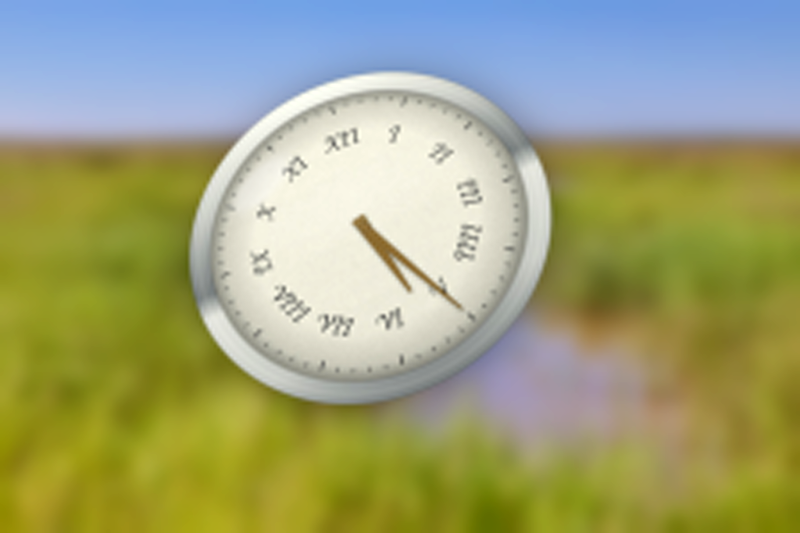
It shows {"hour": 5, "minute": 25}
